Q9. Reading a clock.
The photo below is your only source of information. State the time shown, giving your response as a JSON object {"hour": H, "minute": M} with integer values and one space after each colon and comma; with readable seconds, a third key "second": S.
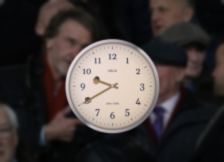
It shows {"hour": 9, "minute": 40}
